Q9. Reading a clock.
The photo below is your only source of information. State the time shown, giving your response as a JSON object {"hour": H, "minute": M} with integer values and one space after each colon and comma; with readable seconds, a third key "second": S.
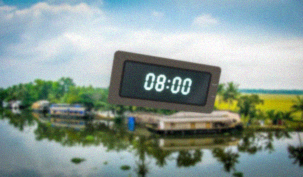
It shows {"hour": 8, "minute": 0}
